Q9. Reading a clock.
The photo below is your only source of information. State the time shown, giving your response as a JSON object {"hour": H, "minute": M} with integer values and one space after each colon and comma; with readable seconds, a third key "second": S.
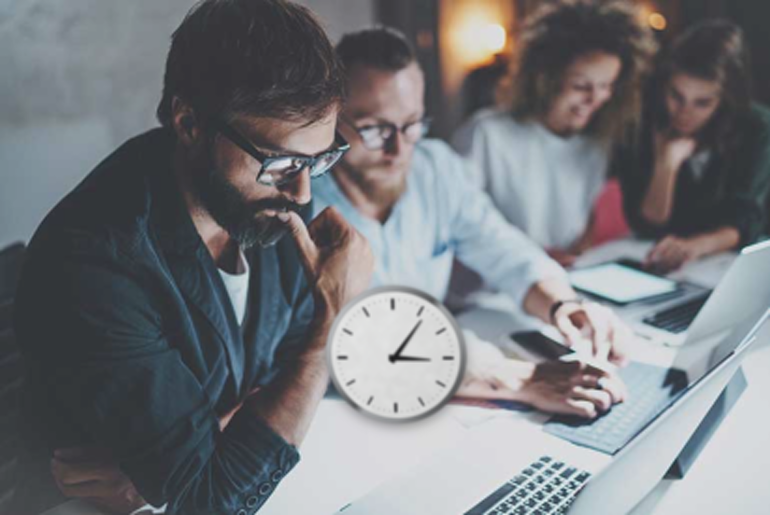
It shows {"hour": 3, "minute": 6}
